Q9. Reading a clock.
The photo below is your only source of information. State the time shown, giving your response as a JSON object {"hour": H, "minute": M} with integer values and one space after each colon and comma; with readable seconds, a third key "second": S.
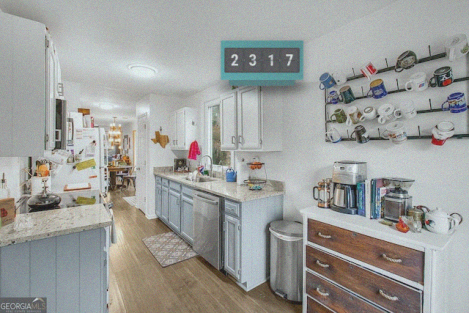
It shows {"hour": 23, "minute": 17}
